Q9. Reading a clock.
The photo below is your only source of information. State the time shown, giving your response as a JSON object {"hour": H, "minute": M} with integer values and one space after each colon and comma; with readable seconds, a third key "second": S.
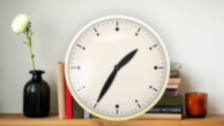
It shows {"hour": 1, "minute": 35}
